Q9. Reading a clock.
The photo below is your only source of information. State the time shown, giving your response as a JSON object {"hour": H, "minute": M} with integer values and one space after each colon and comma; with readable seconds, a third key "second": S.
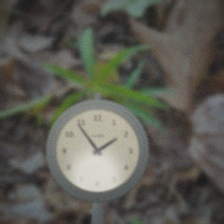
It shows {"hour": 1, "minute": 54}
